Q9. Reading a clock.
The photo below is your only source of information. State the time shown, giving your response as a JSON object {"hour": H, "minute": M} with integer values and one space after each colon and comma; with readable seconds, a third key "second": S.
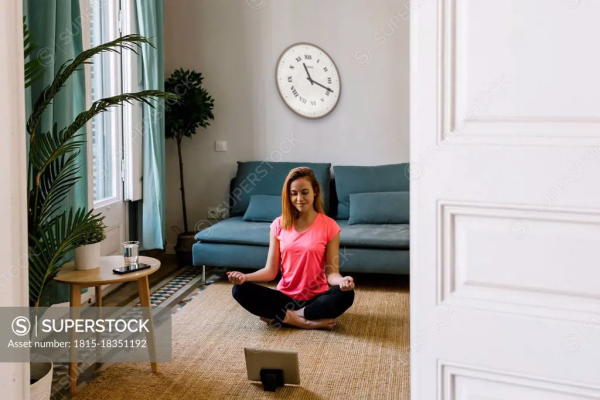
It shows {"hour": 11, "minute": 19}
